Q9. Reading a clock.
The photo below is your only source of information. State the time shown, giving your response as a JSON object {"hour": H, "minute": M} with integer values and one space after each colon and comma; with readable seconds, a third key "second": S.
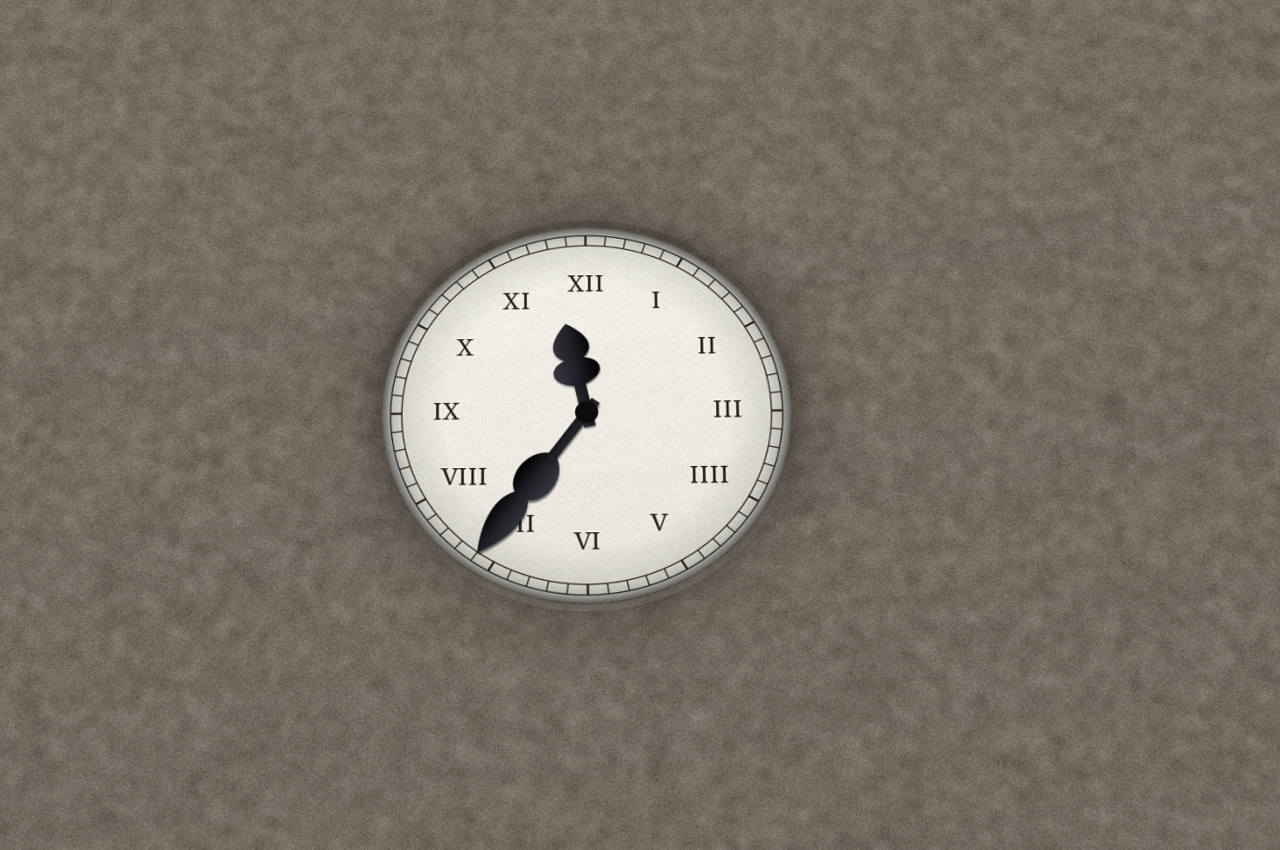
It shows {"hour": 11, "minute": 36}
